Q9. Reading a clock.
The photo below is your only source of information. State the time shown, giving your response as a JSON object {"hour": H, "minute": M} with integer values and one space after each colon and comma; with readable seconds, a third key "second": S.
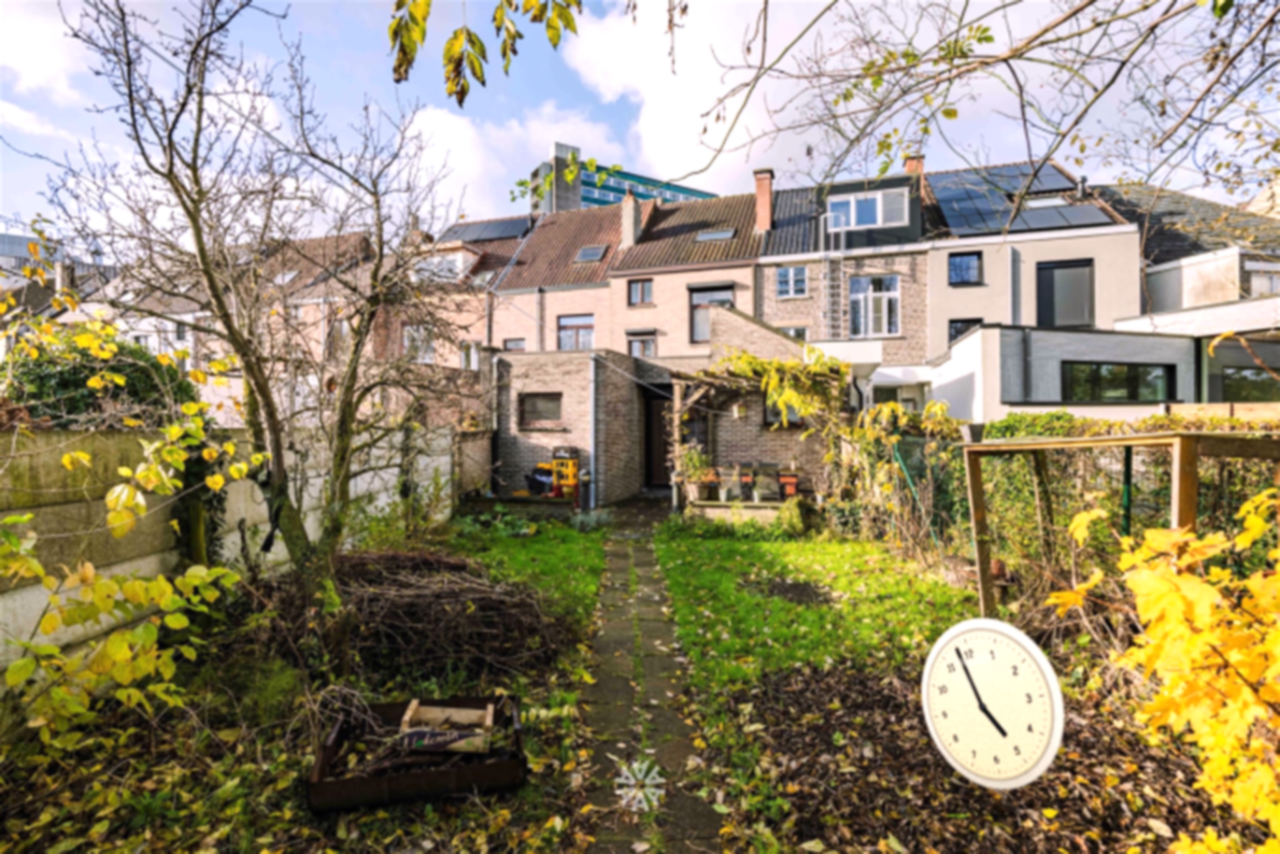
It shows {"hour": 4, "minute": 58}
